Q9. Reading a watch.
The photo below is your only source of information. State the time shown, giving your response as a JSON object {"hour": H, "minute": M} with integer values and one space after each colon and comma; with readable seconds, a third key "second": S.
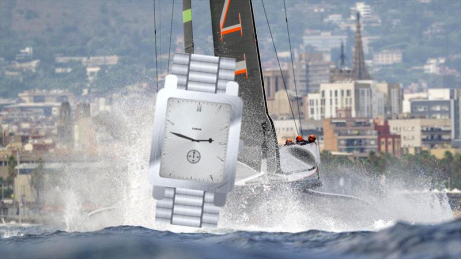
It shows {"hour": 2, "minute": 47}
